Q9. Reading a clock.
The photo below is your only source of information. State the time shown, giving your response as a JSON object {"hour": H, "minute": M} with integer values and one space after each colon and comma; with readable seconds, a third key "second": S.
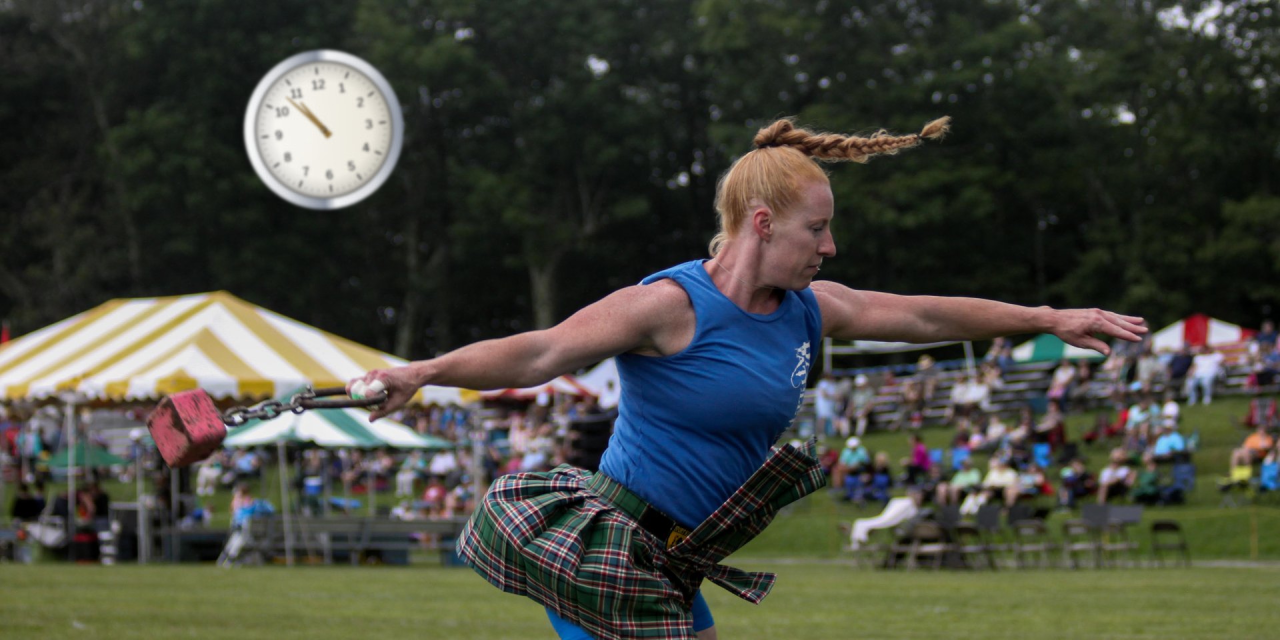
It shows {"hour": 10, "minute": 53}
